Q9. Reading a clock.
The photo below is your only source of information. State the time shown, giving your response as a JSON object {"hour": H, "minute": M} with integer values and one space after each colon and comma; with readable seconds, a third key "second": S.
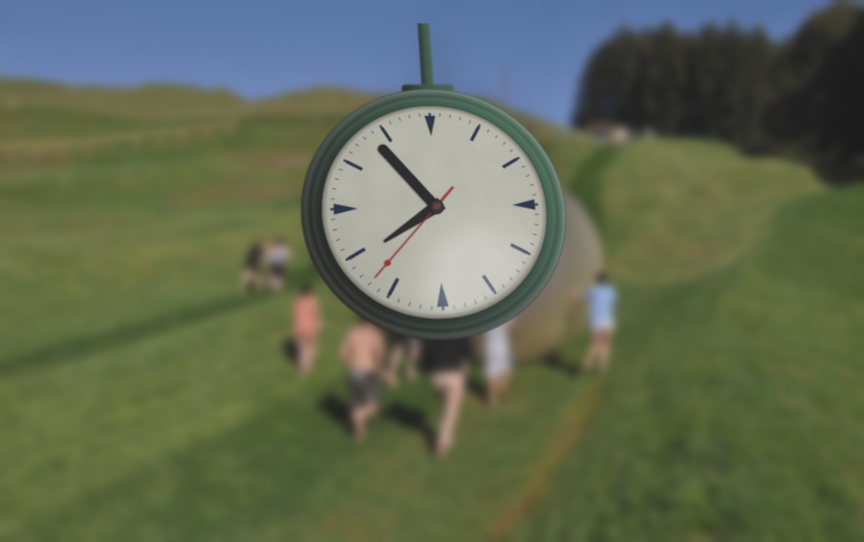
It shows {"hour": 7, "minute": 53, "second": 37}
